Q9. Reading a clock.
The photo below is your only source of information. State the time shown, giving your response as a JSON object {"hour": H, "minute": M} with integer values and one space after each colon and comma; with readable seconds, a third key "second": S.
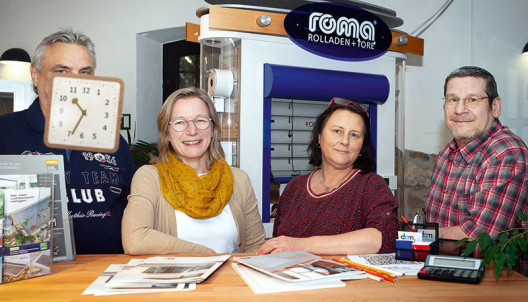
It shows {"hour": 10, "minute": 34}
